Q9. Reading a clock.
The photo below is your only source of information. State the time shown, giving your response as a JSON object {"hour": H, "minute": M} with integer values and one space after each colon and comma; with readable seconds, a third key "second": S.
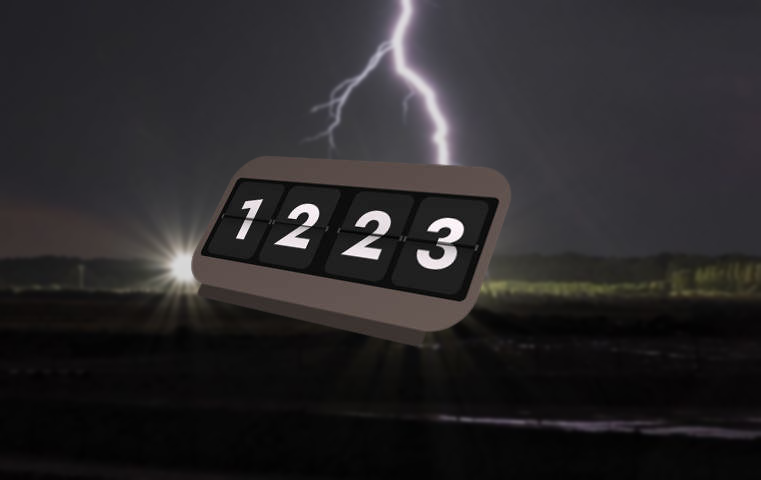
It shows {"hour": 12, "minute": 23}
